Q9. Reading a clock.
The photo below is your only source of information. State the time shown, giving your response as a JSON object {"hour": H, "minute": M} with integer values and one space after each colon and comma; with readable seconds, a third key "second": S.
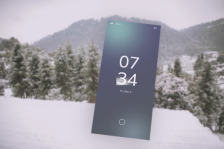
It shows {"hour": 7, "minute": 34}
